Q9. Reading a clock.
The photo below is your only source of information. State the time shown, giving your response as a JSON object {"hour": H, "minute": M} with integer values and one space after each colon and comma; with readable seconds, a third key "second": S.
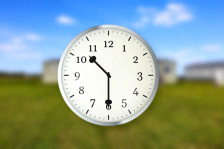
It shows {"hour": 10, "minute": 30}
